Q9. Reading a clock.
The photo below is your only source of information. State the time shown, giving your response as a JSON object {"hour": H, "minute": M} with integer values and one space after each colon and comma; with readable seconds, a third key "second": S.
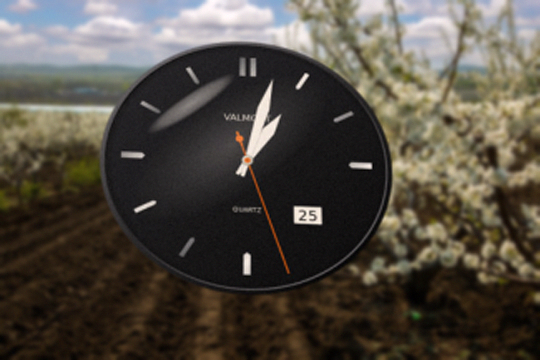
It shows {"hour": 1, "minute": 2, "second": 27}
